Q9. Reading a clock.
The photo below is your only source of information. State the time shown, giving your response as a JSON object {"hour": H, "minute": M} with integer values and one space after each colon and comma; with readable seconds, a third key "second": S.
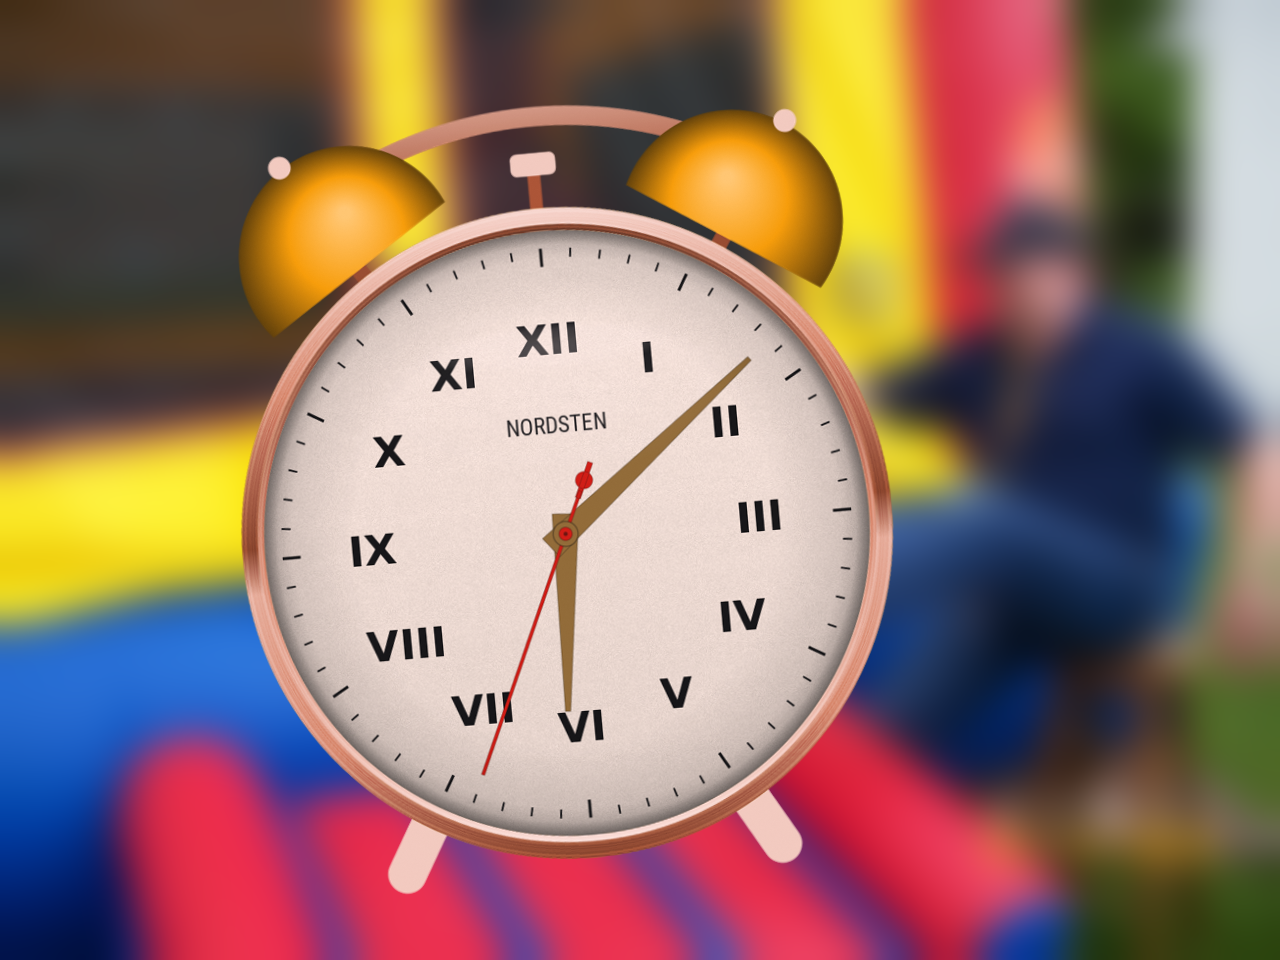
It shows {"hour": 6, "minute": 8, "second": 34}
